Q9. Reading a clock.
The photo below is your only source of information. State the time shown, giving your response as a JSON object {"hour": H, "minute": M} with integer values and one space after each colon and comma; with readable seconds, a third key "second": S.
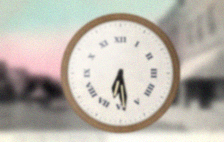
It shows {"hour": 6, "minute": 29}
